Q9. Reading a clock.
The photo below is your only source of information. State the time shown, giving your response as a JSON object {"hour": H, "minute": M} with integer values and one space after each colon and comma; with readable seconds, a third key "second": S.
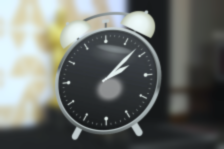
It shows {"hour": 2, "minute": 8}
